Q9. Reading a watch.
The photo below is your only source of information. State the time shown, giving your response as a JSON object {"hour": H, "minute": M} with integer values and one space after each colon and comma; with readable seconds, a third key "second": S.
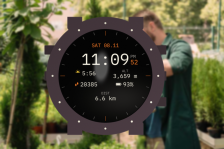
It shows {"hour": 11, "minute": 9}
